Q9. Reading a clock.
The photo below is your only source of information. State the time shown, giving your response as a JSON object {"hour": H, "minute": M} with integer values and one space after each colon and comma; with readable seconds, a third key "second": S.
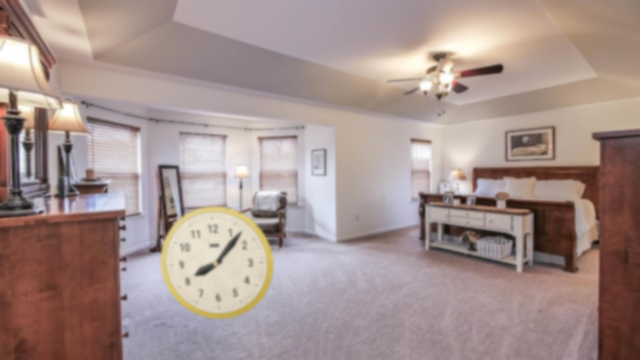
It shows {"hour": 8, "minute": 7}
